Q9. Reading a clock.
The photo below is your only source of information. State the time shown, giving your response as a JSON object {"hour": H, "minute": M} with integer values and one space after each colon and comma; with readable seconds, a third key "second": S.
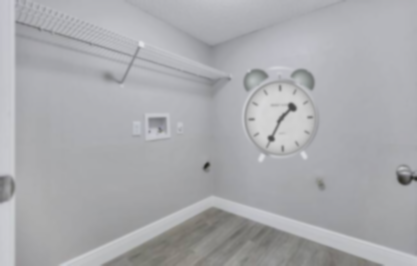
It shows {"hour": 1, "minute": 35}
